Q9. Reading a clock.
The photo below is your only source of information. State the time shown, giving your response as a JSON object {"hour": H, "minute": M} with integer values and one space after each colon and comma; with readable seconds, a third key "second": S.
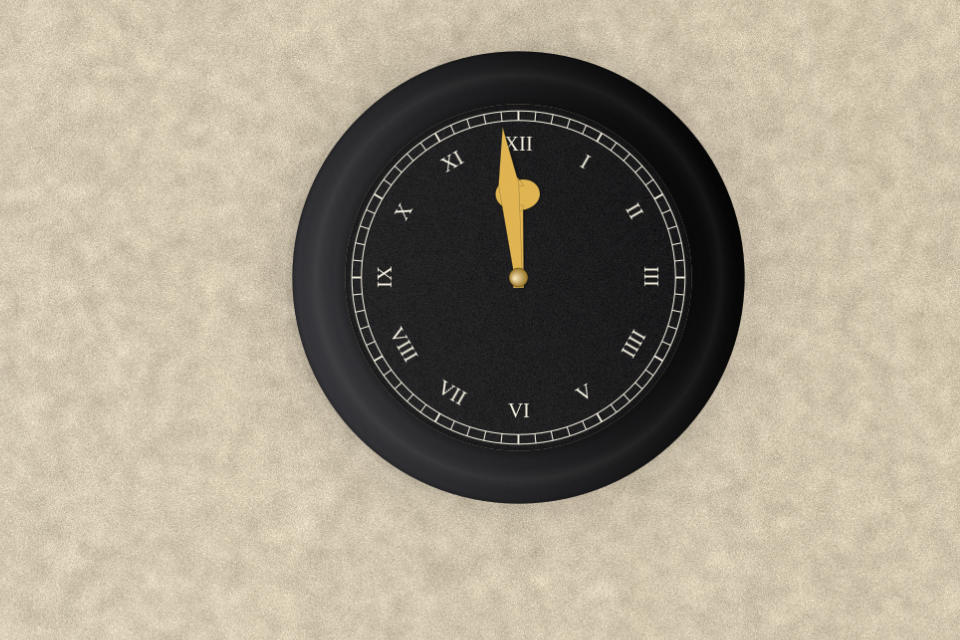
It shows {"hour": 11, "minute": 59}
